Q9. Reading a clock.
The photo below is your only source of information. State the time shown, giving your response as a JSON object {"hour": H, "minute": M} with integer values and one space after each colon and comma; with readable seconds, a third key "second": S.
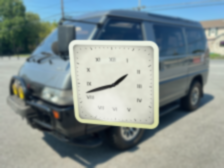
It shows {"hour": 1, "minute": 42}
